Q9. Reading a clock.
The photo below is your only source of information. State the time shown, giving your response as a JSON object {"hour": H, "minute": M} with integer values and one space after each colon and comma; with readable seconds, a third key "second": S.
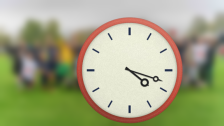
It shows {"hour": 4, "minute": 18}
